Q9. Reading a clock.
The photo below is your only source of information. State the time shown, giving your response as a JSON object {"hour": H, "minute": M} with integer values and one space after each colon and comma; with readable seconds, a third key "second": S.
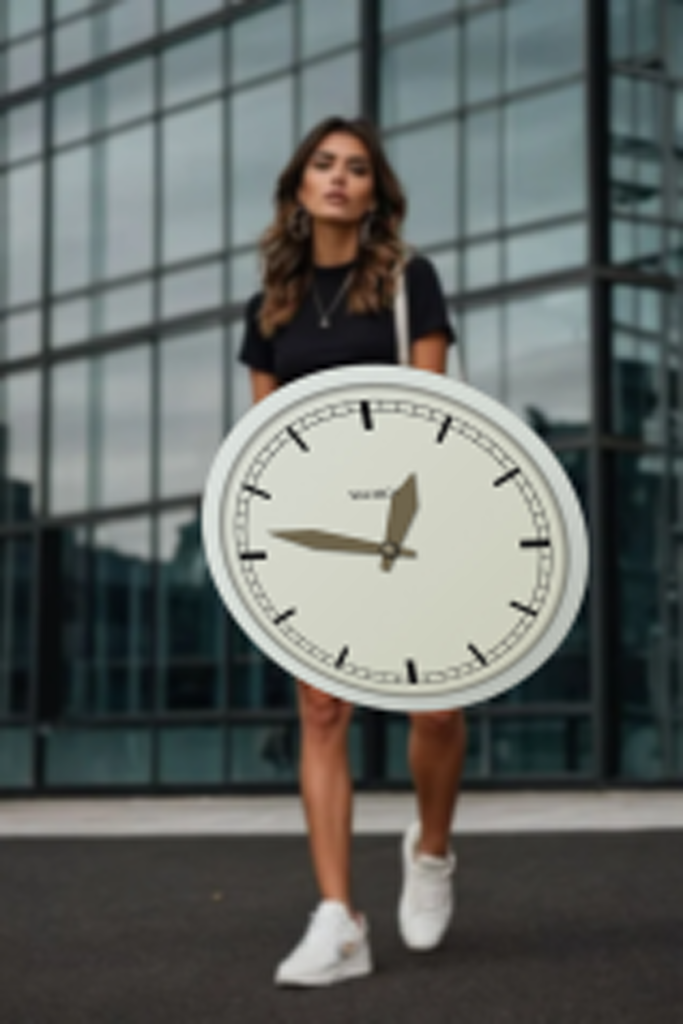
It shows {"hour": 12, "minute": 47}
